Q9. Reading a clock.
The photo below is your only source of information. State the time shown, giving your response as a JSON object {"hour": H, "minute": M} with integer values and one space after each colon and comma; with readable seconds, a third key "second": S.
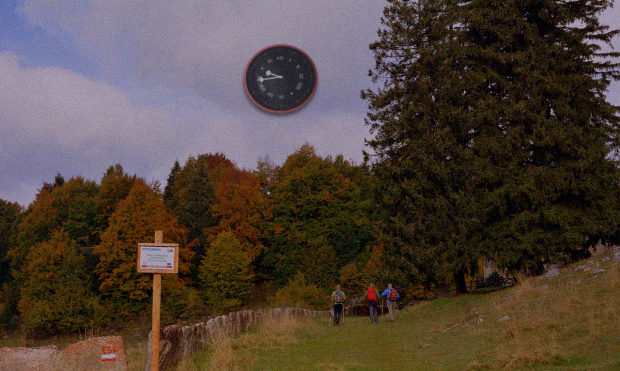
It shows {"hour": 9, "minute": 44}
